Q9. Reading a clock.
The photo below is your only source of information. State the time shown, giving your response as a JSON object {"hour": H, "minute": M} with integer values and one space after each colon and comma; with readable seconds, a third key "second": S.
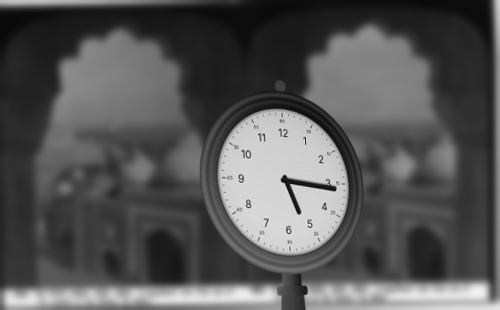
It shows {"hour": 5, "minute": 16}
